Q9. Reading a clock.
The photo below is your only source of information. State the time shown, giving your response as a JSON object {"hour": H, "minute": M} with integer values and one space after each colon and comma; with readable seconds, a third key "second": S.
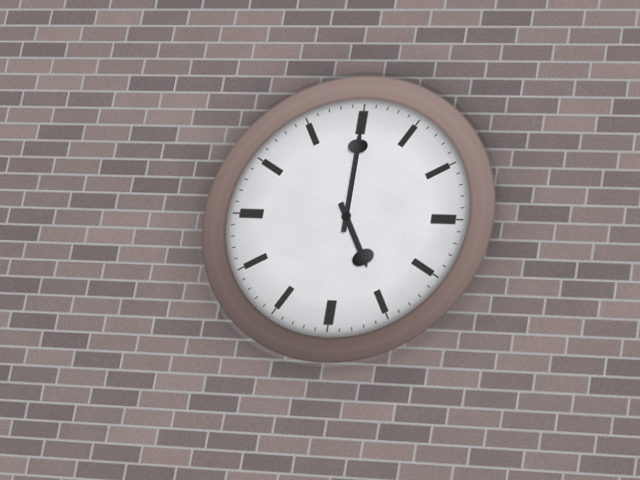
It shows {"hour": 5, "minute": 0}
